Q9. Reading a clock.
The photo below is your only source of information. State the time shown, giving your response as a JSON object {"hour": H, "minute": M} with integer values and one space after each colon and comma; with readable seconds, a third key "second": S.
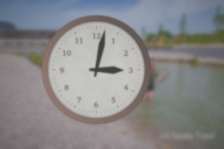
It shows {"hour": 3, "minute": 2}
